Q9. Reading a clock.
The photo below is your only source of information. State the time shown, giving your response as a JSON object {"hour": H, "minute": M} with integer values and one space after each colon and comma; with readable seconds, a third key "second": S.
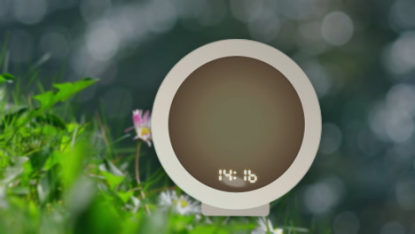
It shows {"hour": 14, "minute": 16}
